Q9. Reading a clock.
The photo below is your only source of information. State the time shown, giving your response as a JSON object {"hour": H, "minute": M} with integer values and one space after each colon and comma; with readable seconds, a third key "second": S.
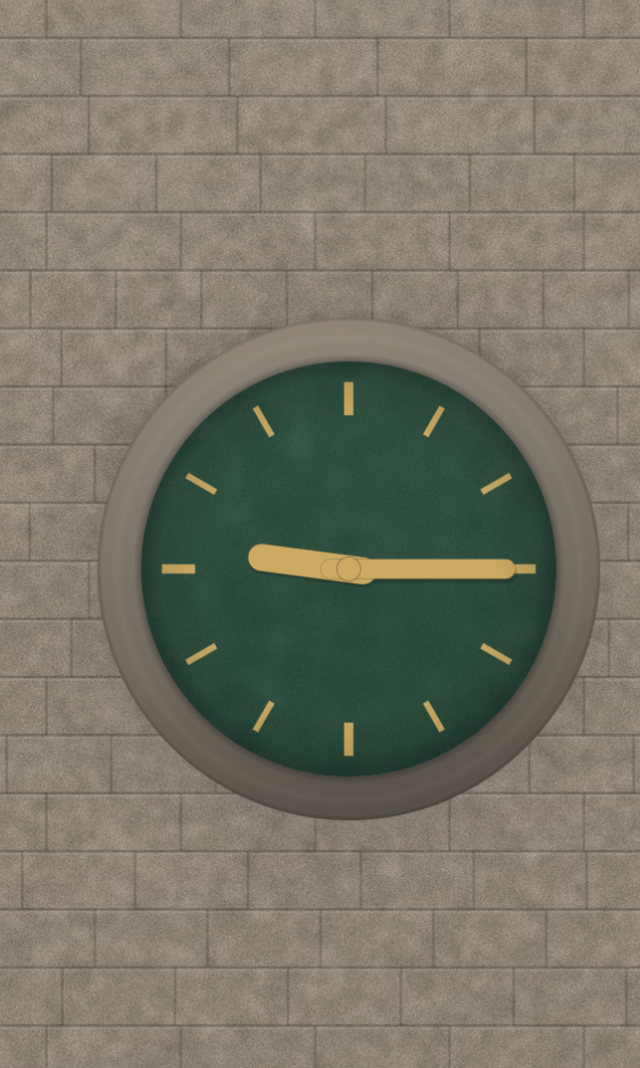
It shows {"hour": 9, "minute": 15}
